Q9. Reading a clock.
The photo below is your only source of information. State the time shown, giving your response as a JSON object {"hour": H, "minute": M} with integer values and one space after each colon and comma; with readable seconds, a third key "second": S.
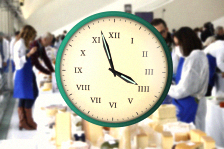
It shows {"hour": 3, "minute": 57}
